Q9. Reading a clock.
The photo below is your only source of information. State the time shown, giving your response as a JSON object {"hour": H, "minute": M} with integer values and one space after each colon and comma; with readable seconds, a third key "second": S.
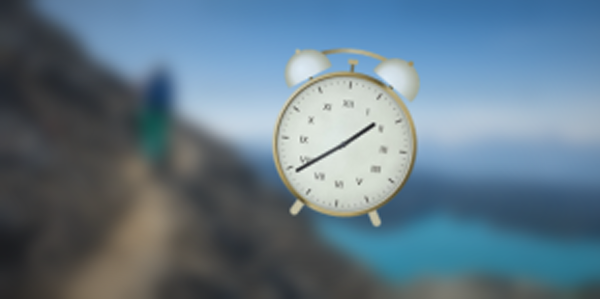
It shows {"hour": 1, "minute": 39}
